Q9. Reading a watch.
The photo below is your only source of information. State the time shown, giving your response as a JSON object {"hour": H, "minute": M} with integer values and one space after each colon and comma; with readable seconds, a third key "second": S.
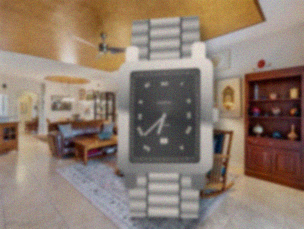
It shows {"hour": 6, "minute": 38}
